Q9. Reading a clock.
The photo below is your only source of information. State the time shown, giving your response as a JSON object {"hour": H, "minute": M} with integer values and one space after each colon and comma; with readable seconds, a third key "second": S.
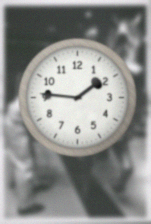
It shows {"hour": 1, "minute": 46}
